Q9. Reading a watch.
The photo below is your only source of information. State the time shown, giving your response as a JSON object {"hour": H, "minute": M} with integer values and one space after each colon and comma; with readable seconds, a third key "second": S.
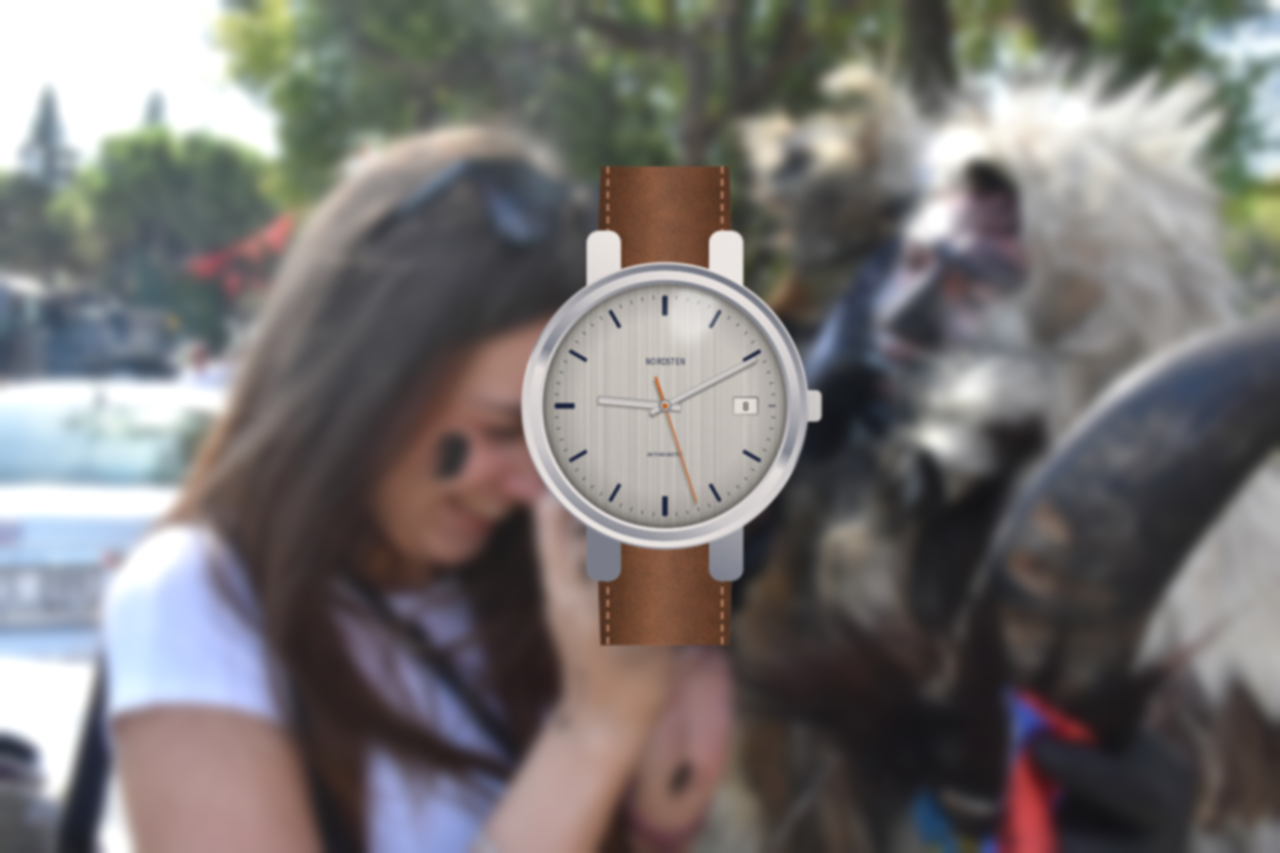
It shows {"hour": 9, "minute": 10, "second": 27}
